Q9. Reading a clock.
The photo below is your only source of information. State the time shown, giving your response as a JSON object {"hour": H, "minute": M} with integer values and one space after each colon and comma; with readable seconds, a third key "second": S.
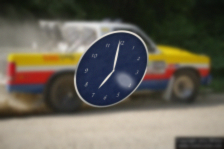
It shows {"hour": 6, "minute": 59}
